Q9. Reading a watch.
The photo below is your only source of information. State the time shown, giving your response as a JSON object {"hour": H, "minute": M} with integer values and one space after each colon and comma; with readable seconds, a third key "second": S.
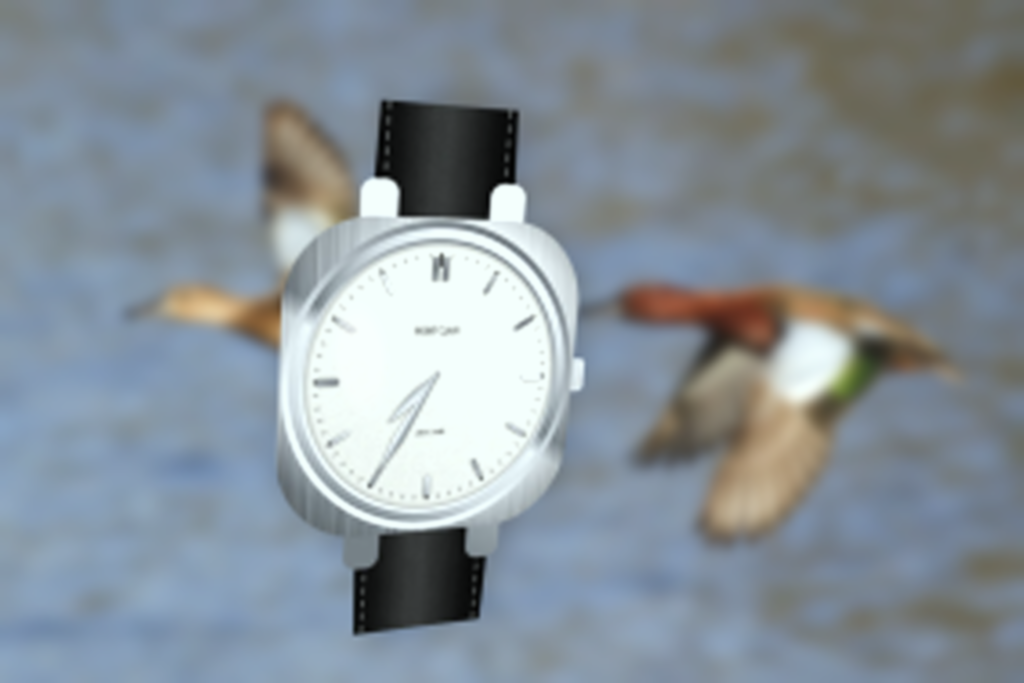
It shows {"hour": 7, "minute": 35}
